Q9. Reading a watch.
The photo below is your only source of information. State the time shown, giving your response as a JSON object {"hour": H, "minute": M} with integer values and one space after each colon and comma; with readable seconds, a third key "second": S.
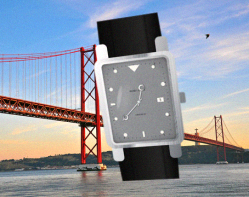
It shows {"hour": 12, "minute": 38}
